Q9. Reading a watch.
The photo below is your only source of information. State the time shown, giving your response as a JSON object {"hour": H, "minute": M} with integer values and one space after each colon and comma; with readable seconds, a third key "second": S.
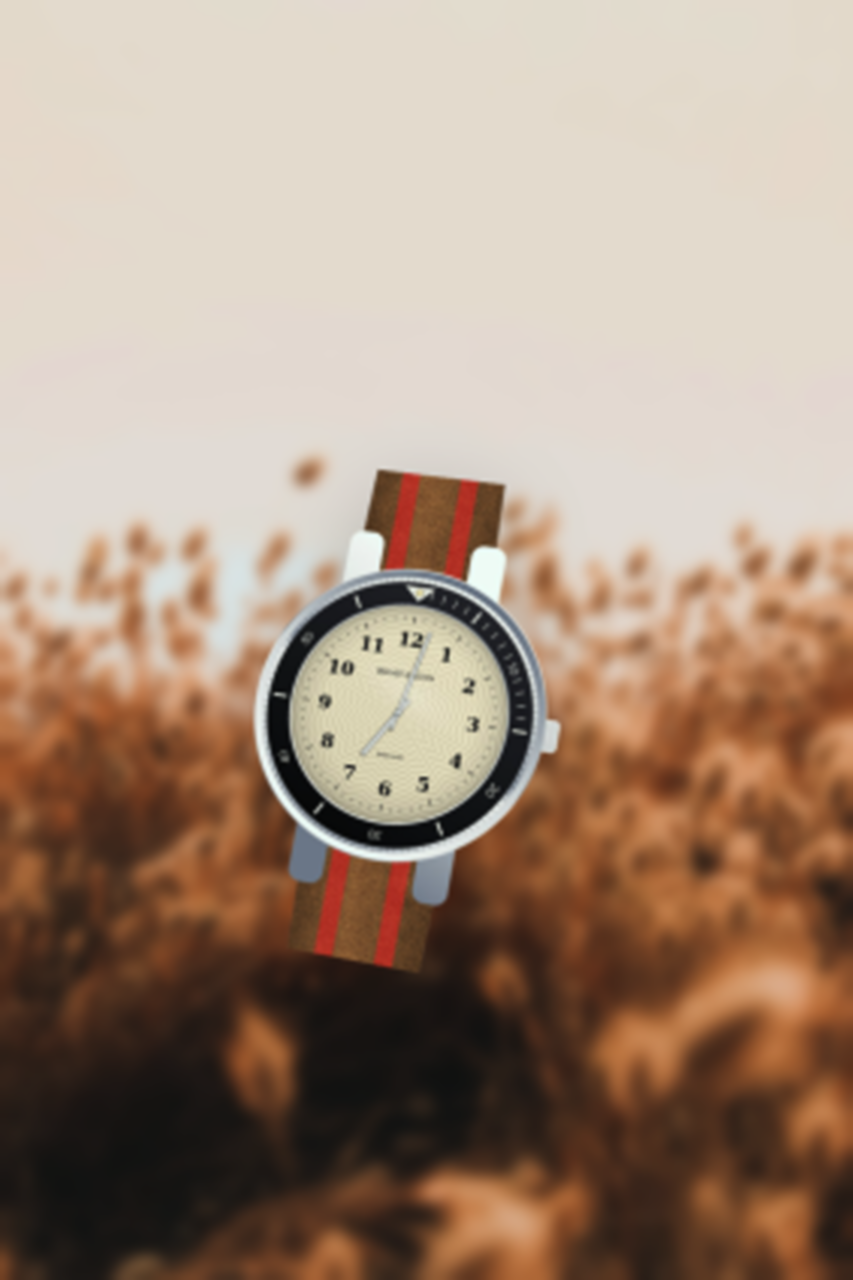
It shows {"hour": 7, "minute": 2}
